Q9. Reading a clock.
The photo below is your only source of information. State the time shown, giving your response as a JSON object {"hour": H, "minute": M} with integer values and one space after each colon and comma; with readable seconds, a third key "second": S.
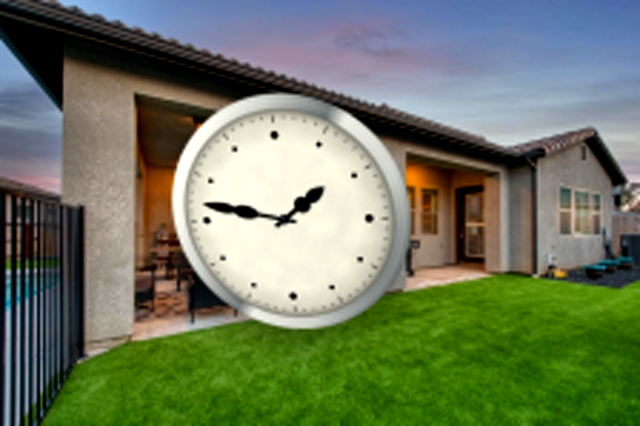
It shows {"hour": 1, "minute": 47}
